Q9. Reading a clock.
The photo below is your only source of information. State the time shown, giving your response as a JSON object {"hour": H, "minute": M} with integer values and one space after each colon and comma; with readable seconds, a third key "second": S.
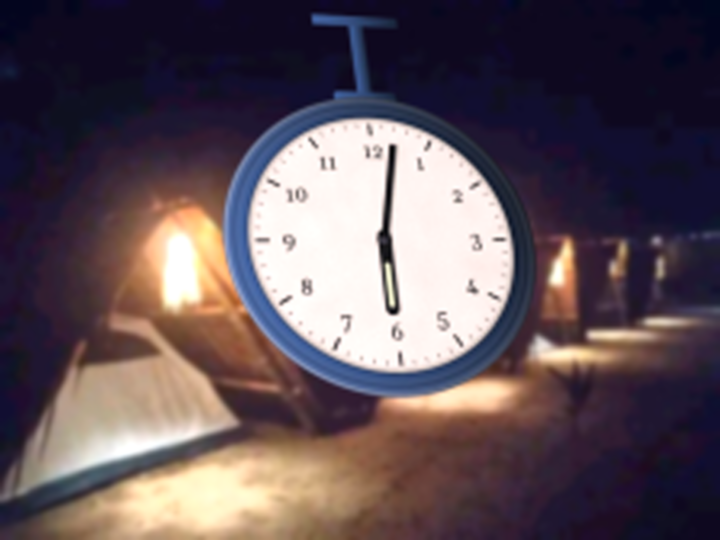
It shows {"hour": 6, "minute": 2}
